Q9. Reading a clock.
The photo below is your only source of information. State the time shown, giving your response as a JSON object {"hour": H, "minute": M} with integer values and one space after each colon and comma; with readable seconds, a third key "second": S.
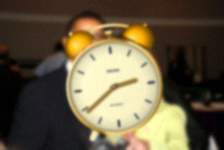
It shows {"hour": 2, "minute": 39}
